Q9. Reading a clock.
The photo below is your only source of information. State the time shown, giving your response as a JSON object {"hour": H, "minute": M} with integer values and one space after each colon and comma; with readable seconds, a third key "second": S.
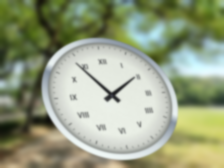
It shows {"hour": 1, "minute": 54}
